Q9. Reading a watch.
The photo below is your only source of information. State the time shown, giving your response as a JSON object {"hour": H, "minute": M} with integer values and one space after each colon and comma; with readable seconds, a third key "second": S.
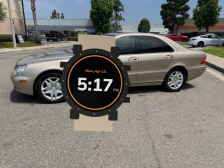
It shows {"hour": 5, "minute": 17}
